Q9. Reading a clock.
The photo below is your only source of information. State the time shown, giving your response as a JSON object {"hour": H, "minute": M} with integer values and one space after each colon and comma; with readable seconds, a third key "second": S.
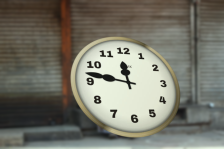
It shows {"hour": 11, "minute": 47}
